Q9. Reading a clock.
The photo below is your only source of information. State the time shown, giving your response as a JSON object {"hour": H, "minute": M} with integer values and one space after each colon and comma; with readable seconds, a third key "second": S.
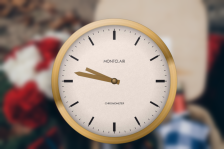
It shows {"hour": 9, "minute": 47}
